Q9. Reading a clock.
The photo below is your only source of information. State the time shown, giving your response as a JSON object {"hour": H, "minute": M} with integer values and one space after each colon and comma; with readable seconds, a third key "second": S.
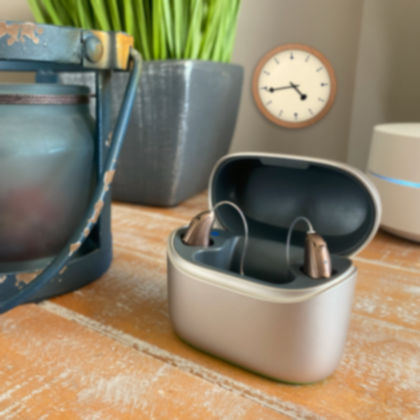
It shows {"hour": 4, "minute": 44}
